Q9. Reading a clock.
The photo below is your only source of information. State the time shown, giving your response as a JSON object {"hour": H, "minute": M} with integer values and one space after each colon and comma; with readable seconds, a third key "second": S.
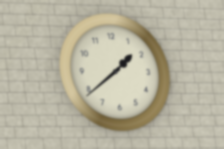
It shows {"hour": 1, "minute": 39}
